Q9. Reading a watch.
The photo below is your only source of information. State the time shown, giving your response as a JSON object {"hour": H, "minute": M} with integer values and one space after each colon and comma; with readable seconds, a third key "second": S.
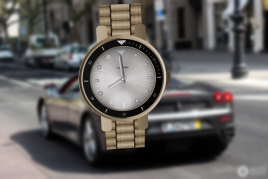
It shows {"hour": 7, "minute": 59}
